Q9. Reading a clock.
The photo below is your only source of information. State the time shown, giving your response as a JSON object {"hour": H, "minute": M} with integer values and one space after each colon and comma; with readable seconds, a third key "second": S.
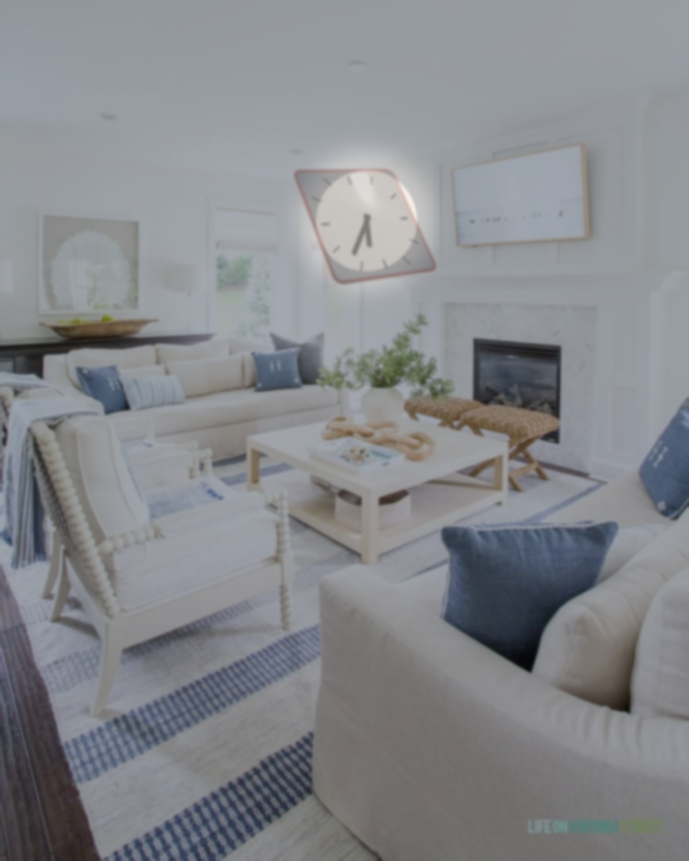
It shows {"hour": 6, "minute": 37}
